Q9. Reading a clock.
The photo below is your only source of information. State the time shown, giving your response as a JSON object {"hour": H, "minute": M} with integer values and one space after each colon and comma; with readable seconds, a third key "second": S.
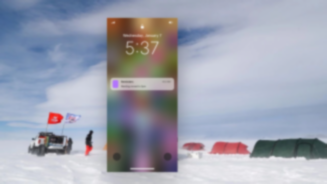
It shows {"hour": 5, "minute": 37}
